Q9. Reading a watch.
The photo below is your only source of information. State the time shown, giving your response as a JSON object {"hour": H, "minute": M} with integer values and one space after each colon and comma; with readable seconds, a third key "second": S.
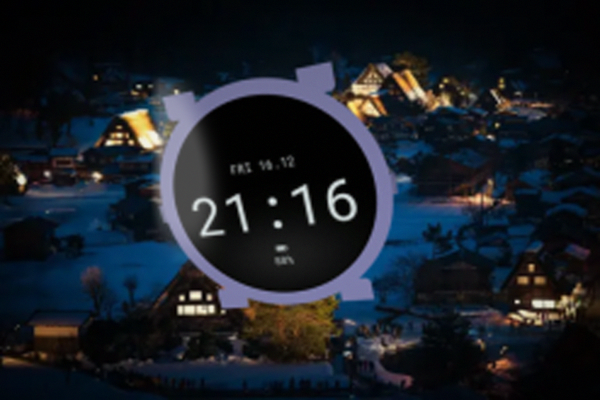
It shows {"hour": 21, "minute": 16}
